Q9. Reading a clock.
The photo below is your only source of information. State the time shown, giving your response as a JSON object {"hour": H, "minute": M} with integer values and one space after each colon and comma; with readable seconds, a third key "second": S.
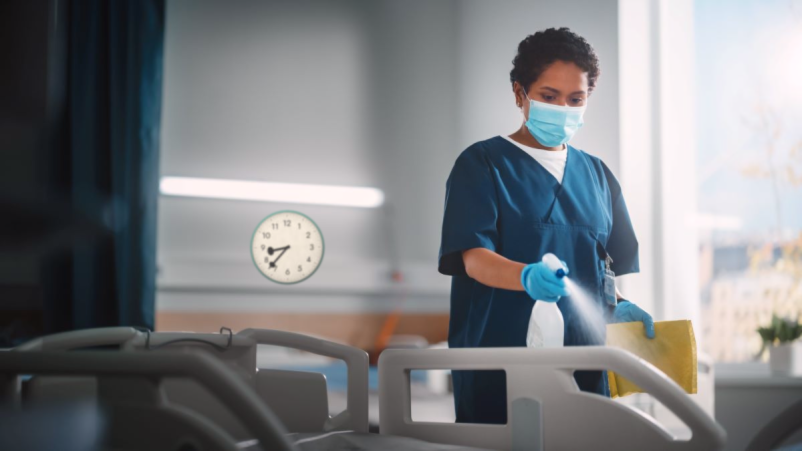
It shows {"hour": 8, "minute": 37}
